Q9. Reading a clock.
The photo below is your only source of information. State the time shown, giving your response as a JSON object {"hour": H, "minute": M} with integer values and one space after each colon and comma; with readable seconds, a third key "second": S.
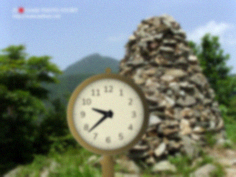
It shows {"hour": 9, "minute": 38}
